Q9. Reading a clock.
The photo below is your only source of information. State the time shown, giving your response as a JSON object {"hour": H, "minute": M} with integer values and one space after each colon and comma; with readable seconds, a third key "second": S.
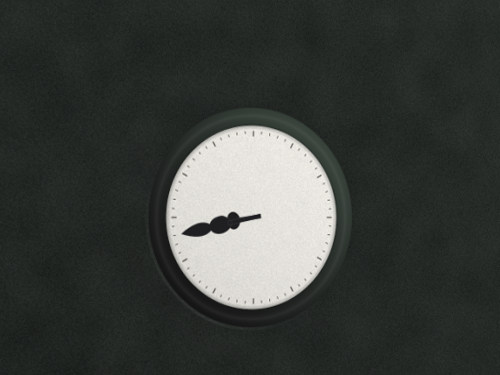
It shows {"hour": 8, "minute": 43}
